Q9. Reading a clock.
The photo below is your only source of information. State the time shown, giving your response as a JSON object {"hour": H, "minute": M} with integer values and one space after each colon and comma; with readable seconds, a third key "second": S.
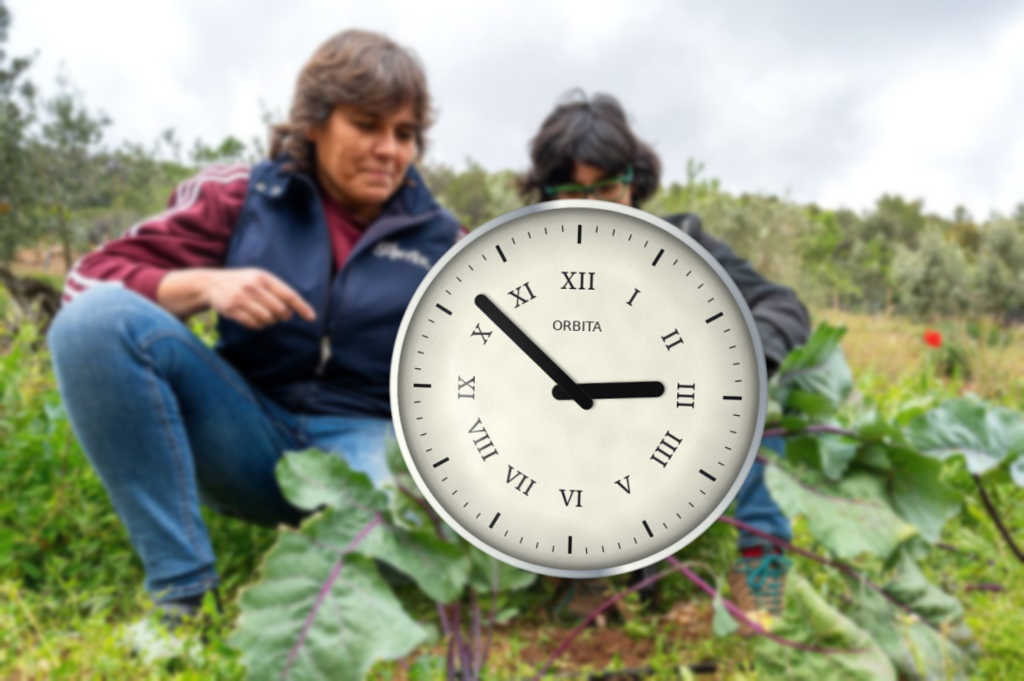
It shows {"hour": 2, "minute": 52}
